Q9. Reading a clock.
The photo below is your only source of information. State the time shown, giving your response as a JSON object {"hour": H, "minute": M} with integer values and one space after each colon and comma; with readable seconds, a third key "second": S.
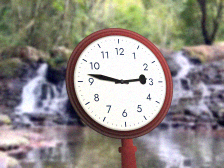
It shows {"hour": 2, "minute": 47}
